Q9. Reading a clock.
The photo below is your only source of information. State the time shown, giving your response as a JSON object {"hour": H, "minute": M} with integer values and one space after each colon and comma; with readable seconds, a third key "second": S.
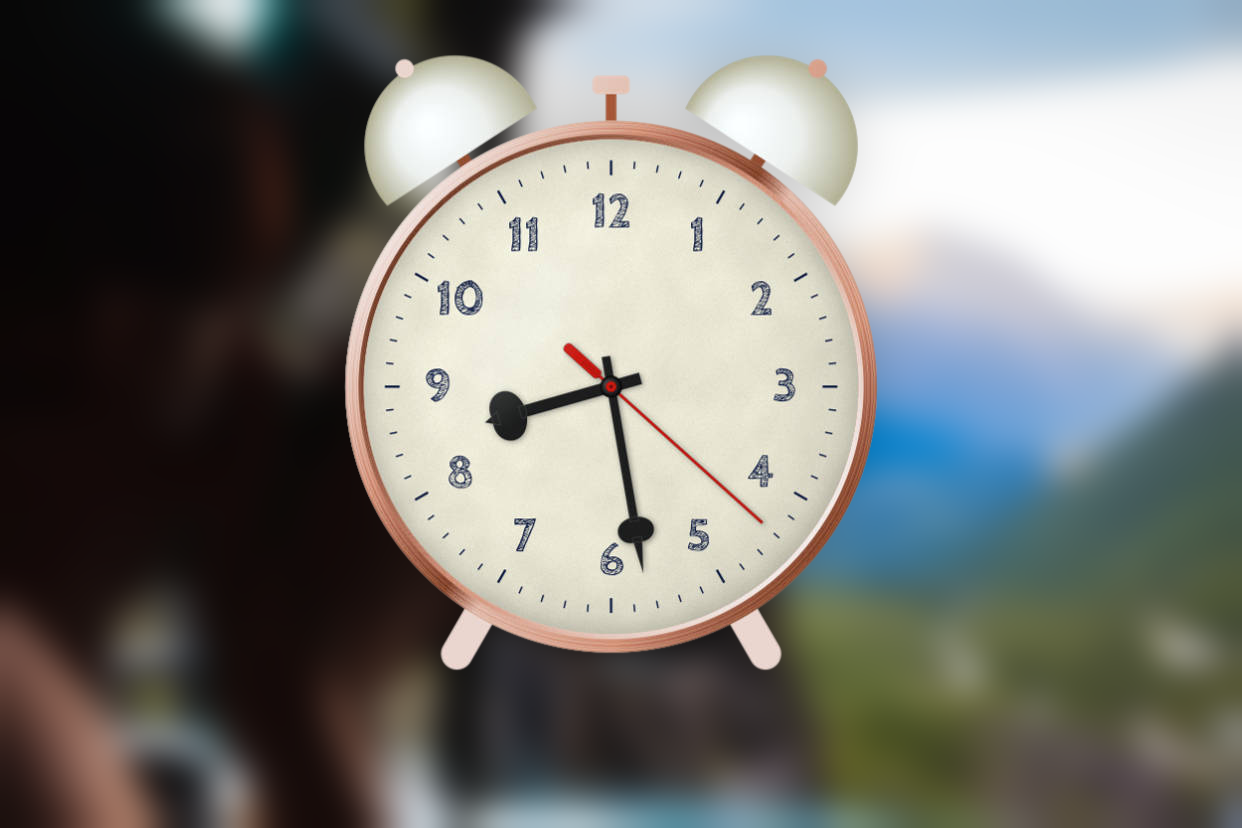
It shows {"hour": 8, "minute": 28, "second": 22}
